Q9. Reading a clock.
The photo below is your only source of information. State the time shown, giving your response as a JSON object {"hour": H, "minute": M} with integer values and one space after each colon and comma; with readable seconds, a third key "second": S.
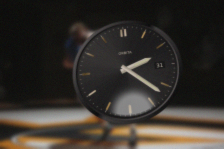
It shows {"hour": 2, "minute": 22}
